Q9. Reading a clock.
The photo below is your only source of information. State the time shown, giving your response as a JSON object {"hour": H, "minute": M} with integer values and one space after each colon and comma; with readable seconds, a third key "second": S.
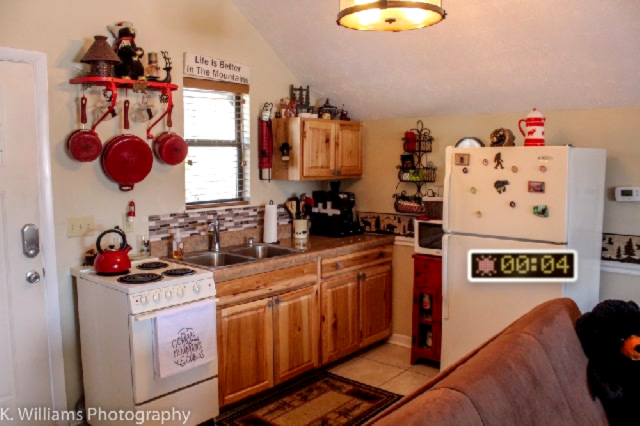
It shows {"hour": 0, "minute": 4}
